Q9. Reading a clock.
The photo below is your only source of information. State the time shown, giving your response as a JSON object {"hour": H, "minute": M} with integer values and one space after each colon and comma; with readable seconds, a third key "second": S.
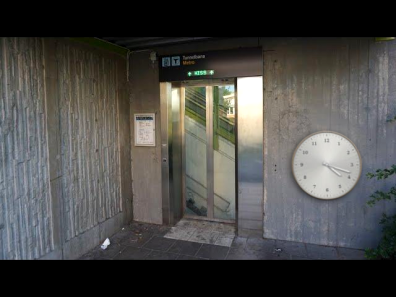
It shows {"hour": 4, "minute": 18}
